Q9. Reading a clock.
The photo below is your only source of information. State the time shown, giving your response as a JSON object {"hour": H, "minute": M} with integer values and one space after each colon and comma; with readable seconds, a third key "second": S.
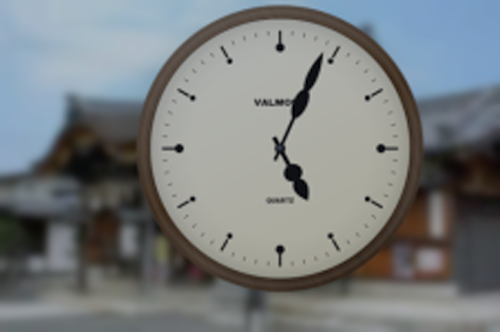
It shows {"hour": 5, "minute": 4}
